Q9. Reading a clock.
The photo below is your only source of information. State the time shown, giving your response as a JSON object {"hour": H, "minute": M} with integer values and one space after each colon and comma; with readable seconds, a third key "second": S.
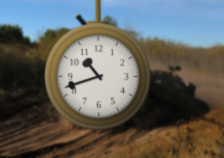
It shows {"hour": 10, "minute": 42}
